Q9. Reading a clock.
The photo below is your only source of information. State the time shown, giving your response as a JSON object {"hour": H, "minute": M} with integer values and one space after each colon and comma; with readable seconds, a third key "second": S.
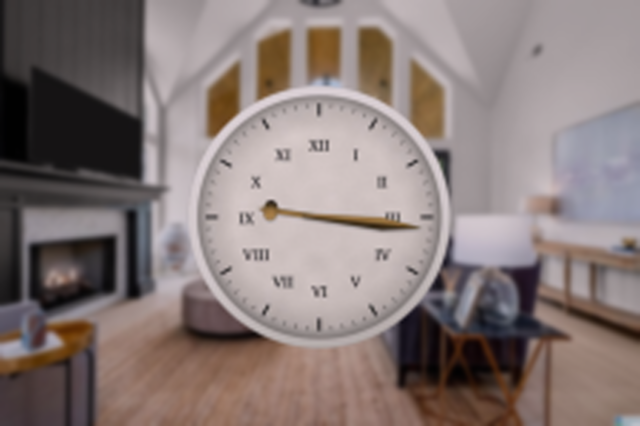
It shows {"hour": 9, "minute": 16}
